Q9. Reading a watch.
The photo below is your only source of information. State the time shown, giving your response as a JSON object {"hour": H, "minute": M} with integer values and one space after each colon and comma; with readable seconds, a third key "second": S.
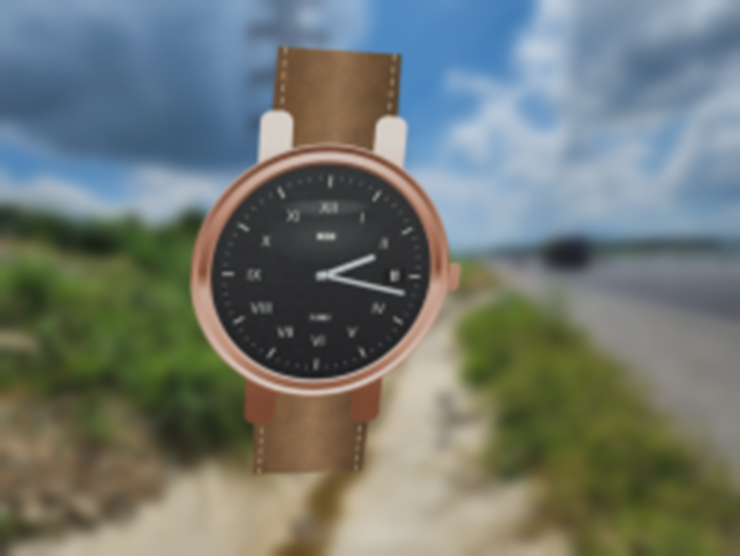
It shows {"hour": 2, "minute": 17}
